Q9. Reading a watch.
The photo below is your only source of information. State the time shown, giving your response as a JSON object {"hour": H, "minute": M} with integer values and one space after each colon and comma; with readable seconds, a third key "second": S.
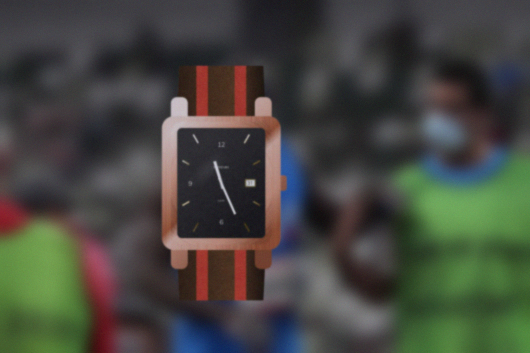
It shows {"hour": 11, "minute": 26}
